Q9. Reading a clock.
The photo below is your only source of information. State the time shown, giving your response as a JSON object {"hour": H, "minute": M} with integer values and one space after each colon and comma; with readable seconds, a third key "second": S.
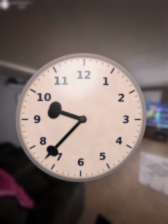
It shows {"hour": 9, "minute": 37}
